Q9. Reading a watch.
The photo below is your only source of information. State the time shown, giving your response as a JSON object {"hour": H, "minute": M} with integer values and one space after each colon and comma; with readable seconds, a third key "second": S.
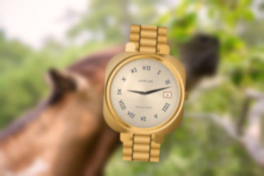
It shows {"hour": 9, "minute": 12}
